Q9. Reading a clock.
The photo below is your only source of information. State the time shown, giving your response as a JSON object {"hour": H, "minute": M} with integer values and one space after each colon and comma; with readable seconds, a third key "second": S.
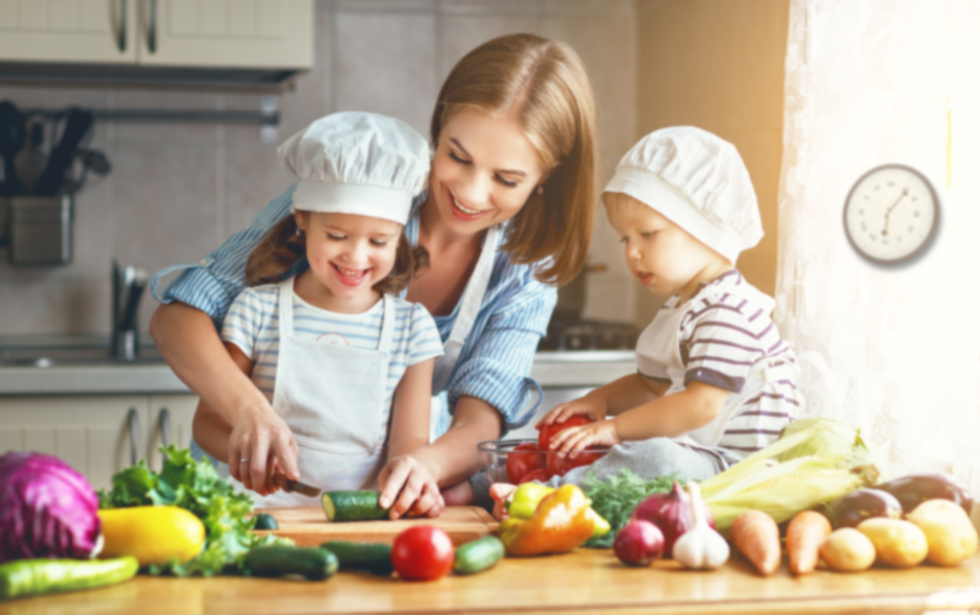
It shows {"hour": 6, "minute": 6}
